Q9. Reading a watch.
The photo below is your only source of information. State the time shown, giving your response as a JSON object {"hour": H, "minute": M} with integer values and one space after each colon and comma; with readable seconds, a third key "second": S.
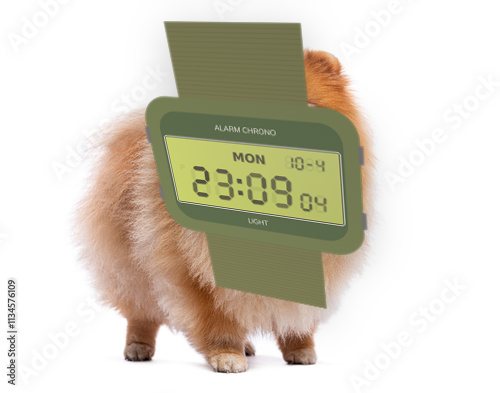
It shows {"hour": 23, "minute": 9, "second": 4}
